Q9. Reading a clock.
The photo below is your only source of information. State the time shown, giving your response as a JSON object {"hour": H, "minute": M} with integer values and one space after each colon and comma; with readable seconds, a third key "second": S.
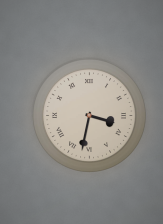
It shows {"hour": 3, "minute": 32}
